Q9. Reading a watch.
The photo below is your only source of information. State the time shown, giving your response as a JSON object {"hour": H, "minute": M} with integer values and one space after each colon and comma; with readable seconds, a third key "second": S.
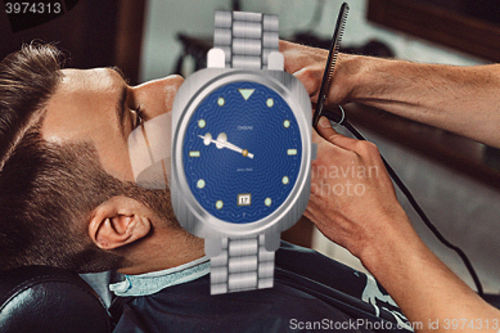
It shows {"hour": 9, "minute": 48}
